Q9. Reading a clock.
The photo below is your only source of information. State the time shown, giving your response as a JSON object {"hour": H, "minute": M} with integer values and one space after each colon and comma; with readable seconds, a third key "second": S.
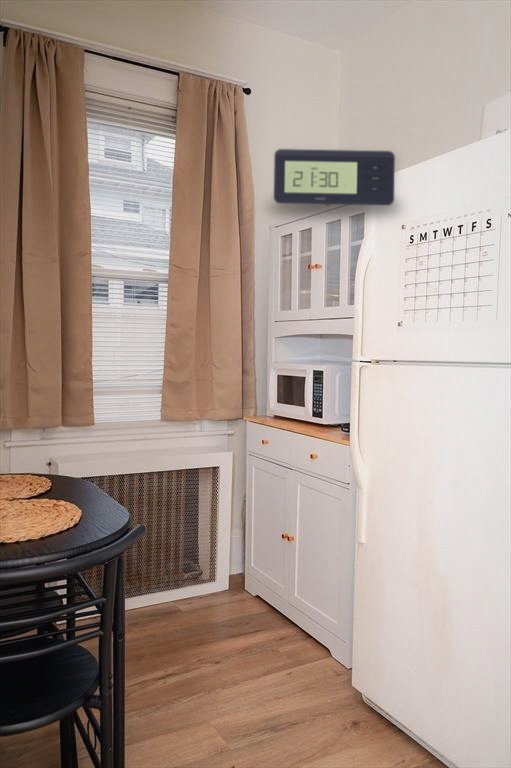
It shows {"hour": 21, "minute": 30}
